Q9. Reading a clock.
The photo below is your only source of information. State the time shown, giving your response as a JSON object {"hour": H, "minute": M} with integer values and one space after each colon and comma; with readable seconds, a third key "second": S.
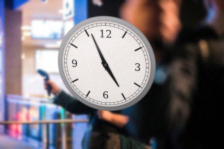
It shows {"hour": 4, "minute": 56}
